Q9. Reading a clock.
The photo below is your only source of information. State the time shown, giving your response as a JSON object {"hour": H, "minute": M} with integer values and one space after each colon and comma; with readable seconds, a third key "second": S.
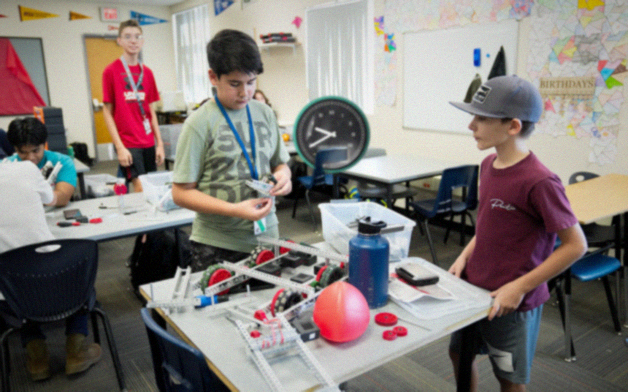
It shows {"hour": 9, "minute": 40}
